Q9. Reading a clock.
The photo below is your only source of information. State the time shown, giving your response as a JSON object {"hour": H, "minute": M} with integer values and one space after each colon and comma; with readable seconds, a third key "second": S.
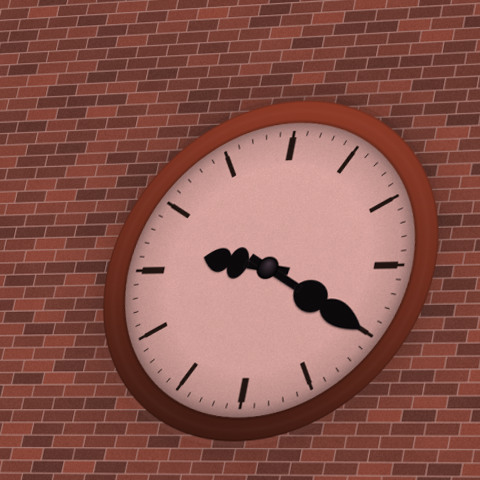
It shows {"hour": 9, "minute": 20}
